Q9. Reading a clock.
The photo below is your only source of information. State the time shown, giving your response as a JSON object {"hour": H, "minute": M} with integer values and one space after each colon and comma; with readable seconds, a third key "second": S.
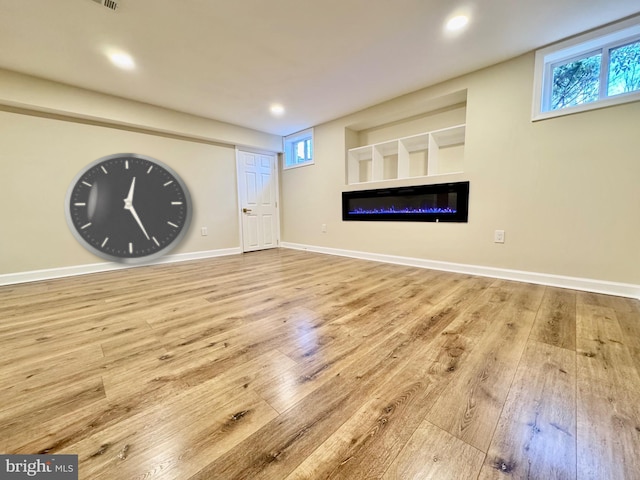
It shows {"hour": 12, "minute": 26}
